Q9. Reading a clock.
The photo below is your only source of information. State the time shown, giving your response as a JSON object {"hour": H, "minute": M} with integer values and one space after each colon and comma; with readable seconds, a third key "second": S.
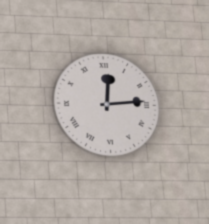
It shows {"hour": 12, "minute": 14}
